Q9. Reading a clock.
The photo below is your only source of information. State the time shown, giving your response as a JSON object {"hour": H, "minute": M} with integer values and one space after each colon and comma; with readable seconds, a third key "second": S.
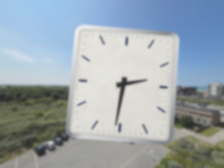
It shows {"hour": 2, "minute": 31}
